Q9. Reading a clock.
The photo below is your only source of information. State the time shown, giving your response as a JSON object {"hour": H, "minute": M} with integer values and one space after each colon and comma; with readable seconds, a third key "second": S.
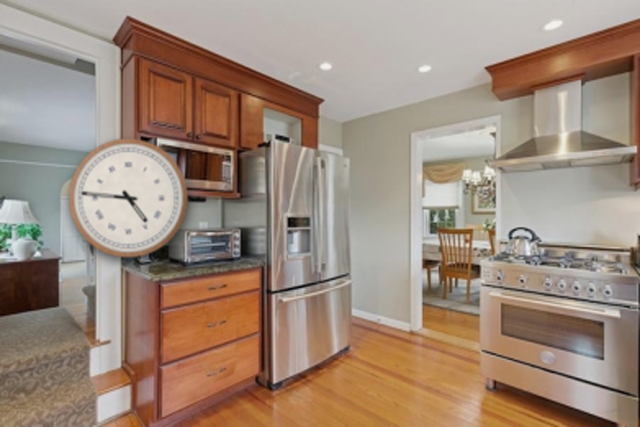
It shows {"hour": 4, "minute": 46}
